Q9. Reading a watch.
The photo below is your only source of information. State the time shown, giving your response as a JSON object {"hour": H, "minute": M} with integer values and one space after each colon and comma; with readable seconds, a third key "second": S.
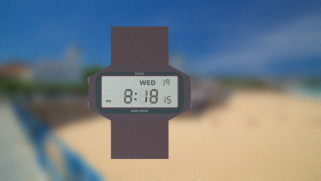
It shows {"hour": 8, "minute": 18, "second": 15}
